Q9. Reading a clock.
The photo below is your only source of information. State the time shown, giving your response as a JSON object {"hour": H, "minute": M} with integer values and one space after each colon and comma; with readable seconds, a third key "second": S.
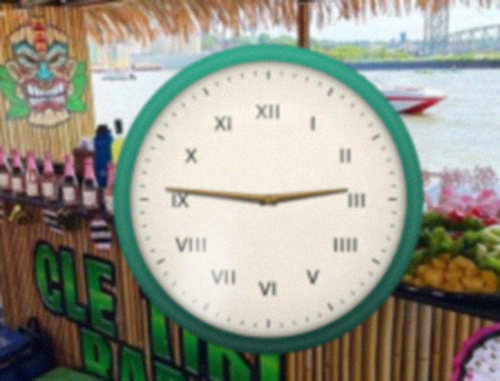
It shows {"hour": 2, "minute": 46}
